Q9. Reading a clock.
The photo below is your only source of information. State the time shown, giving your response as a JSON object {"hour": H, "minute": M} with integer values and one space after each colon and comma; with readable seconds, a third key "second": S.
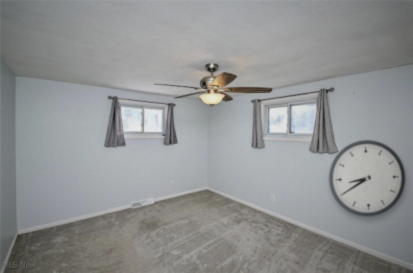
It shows {"hour": 8, "minute": 40}
